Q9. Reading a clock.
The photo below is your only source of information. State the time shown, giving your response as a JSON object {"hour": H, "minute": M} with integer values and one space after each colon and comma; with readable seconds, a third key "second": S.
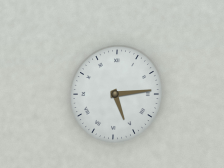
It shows {"hour": 5, "minute": 14}
